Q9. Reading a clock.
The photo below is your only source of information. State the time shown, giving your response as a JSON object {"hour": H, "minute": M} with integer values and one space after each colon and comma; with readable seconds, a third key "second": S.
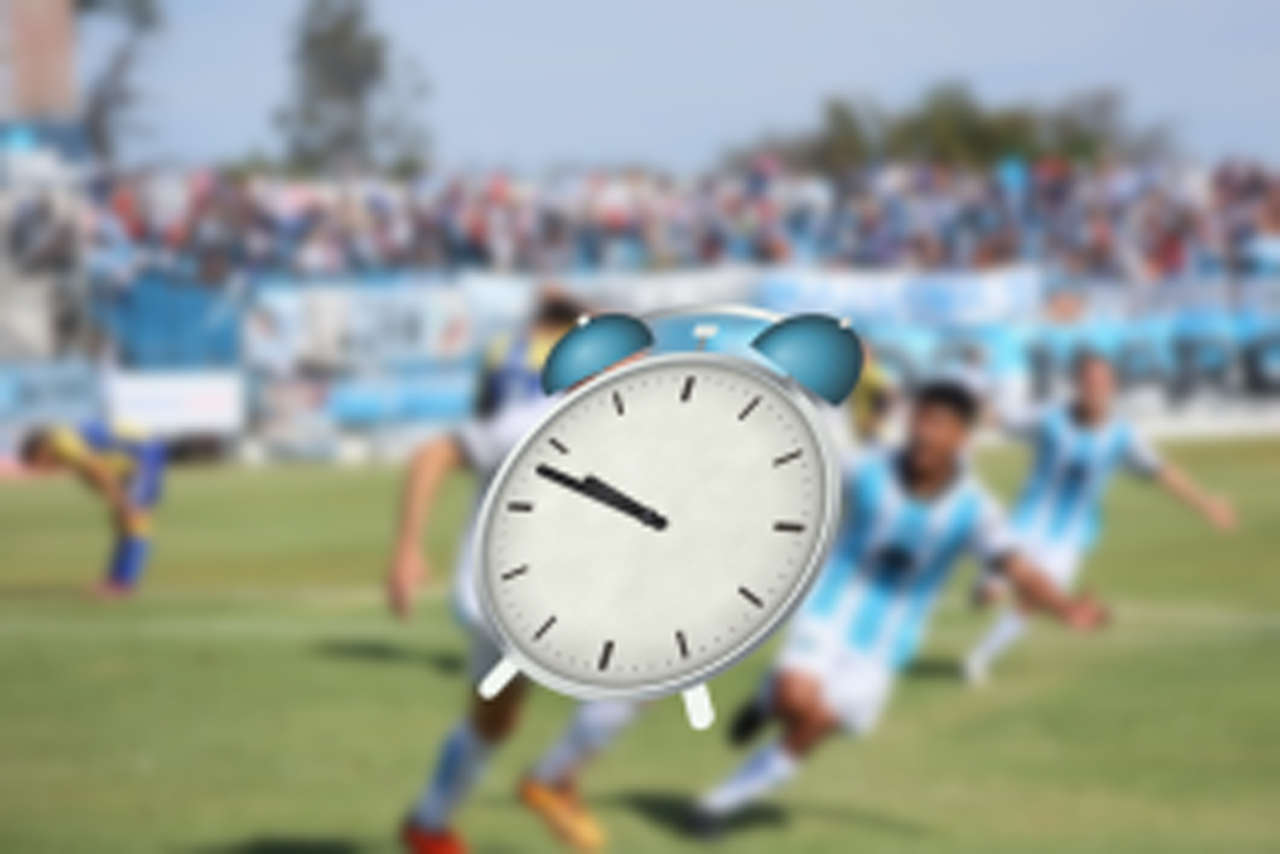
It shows {"hour": 9, "minute": 48}
